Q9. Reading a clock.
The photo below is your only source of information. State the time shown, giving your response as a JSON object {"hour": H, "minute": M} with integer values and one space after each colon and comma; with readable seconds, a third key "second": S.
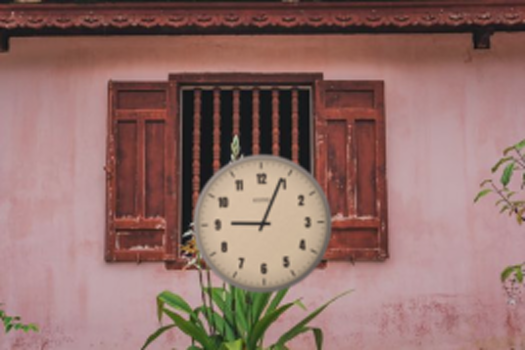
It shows {"hour": 9, "minute": 4}
